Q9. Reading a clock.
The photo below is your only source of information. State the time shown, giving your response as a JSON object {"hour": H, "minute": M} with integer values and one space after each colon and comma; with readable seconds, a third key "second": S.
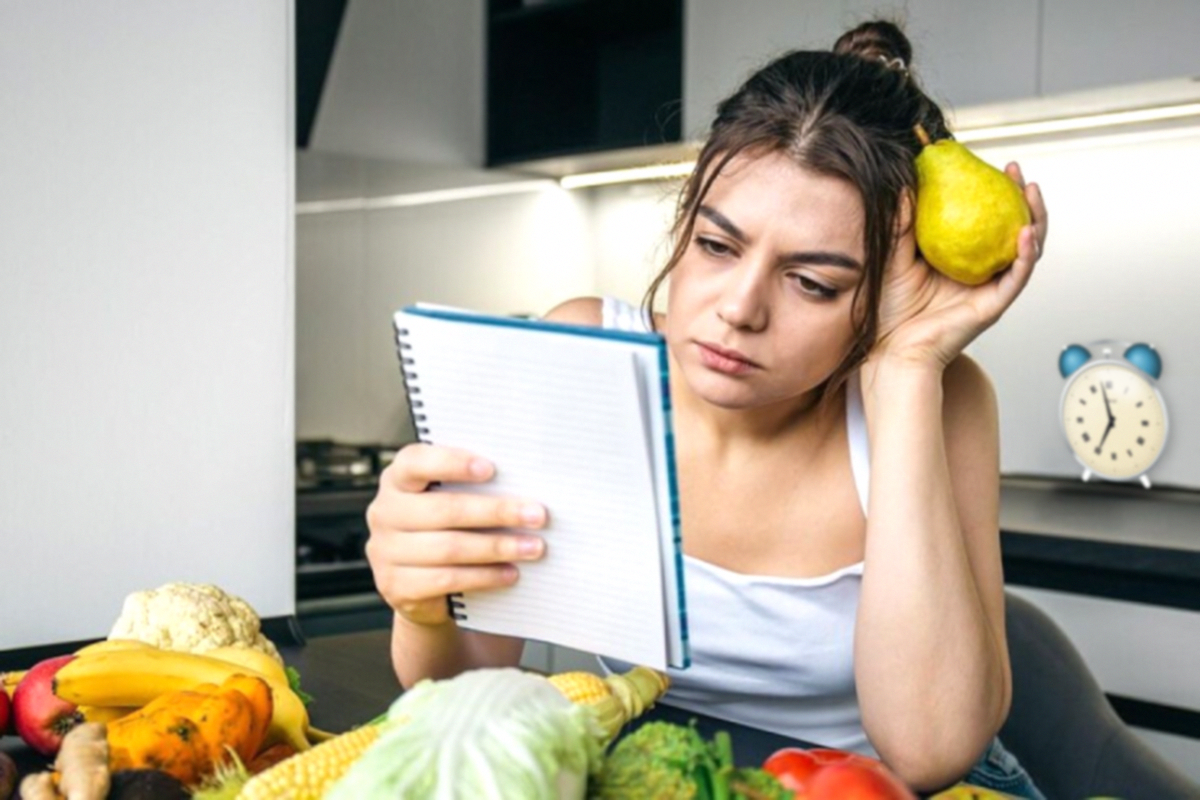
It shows {"hour": 6, "minute": 58}
